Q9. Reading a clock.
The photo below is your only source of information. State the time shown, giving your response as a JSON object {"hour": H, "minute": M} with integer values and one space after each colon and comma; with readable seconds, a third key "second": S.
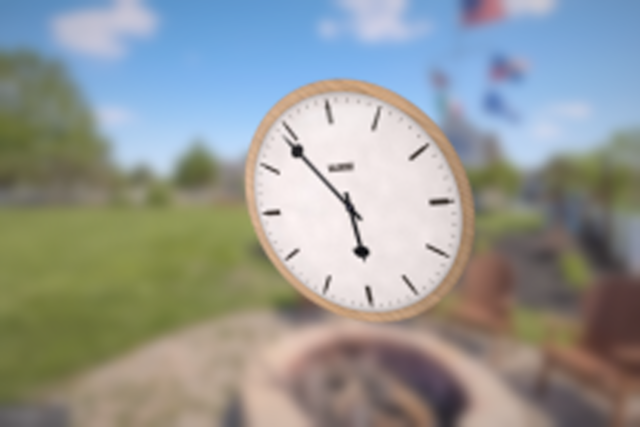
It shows {"hour": 5, "minute": 54}
